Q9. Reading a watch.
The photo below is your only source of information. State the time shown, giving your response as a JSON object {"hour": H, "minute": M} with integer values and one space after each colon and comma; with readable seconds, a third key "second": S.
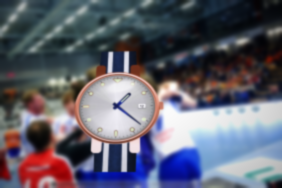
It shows {"hour": 1, "minute": 22}
